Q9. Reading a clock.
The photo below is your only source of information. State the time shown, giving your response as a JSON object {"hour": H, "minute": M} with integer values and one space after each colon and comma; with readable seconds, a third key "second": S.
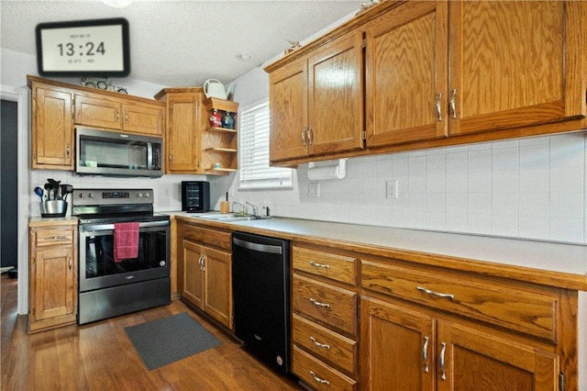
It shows {"hour": 13, "minute": 24}
